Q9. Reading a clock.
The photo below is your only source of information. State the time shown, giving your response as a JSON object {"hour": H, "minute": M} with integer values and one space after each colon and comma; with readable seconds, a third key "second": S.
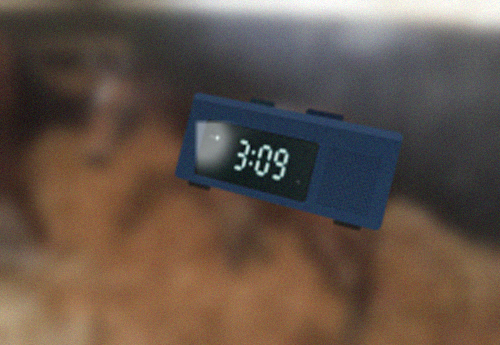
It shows {"hour": 3, "minute": 9}
